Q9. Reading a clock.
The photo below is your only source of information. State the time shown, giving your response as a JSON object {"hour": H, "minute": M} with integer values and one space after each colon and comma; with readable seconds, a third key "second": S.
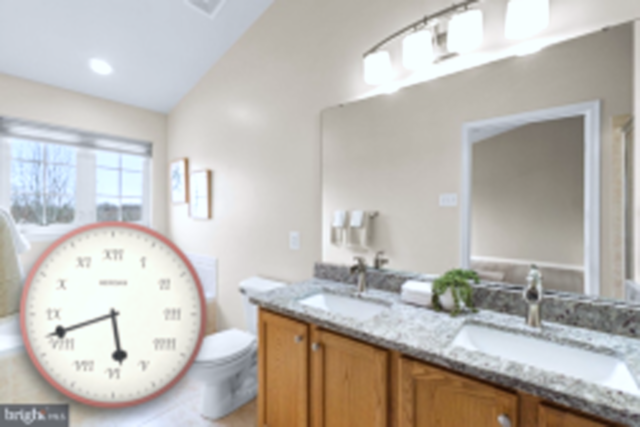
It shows {"hour": 5, "minute": 42}
